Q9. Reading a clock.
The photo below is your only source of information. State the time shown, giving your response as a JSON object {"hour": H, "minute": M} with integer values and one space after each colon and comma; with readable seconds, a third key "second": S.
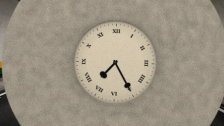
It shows {"hour": 7, "minute": 25}
